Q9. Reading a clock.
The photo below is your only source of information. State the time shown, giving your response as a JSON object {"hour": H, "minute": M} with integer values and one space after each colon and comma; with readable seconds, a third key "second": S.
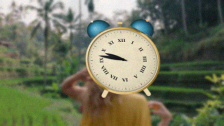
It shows {"hour": 9, "minute": 47}
